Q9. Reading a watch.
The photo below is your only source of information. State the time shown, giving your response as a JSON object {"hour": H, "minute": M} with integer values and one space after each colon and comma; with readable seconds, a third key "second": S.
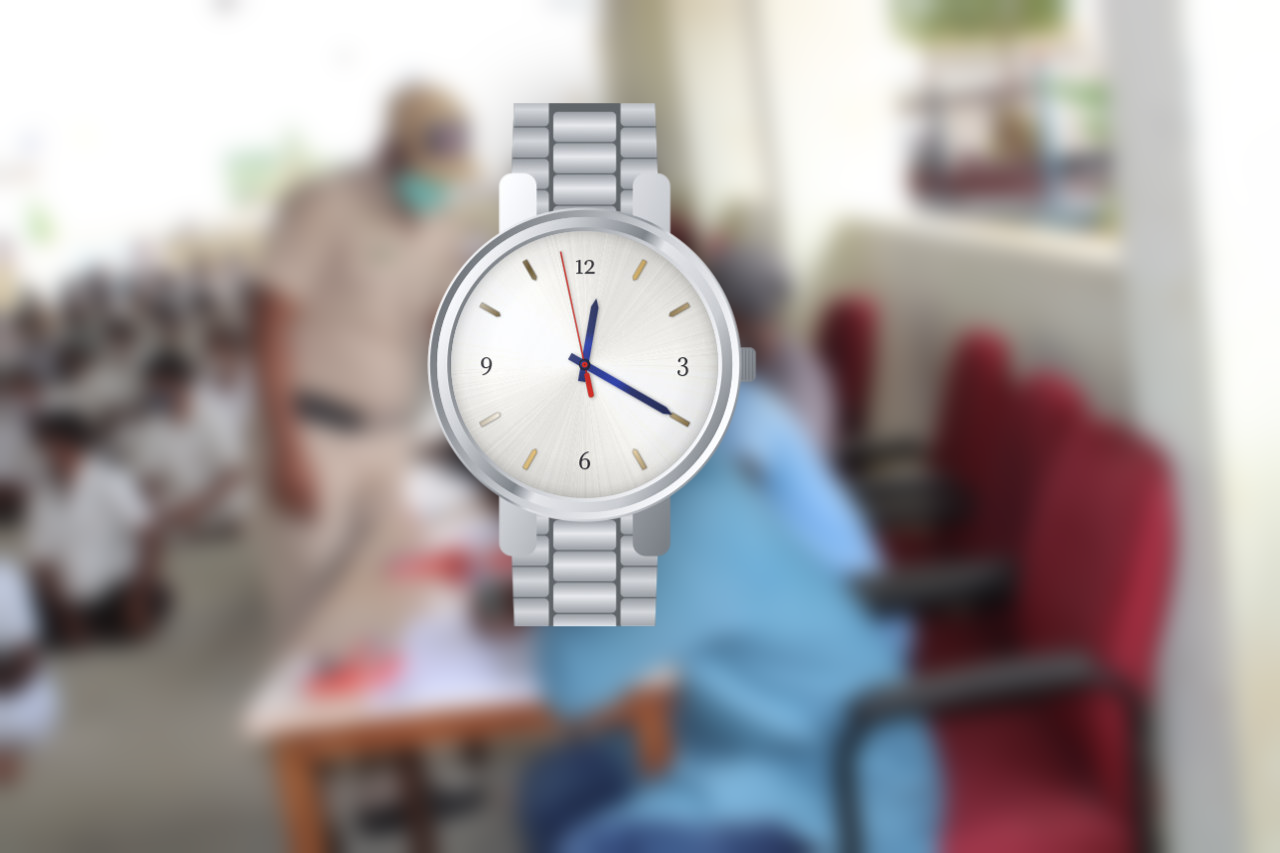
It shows {"hour": 12, "minute": 19, "second": 58}
